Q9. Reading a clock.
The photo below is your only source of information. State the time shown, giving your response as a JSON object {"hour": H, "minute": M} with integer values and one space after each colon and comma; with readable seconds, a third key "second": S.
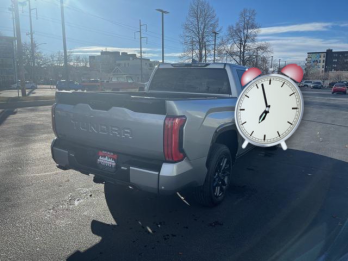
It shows {"hour": 6, "minute": 57}
